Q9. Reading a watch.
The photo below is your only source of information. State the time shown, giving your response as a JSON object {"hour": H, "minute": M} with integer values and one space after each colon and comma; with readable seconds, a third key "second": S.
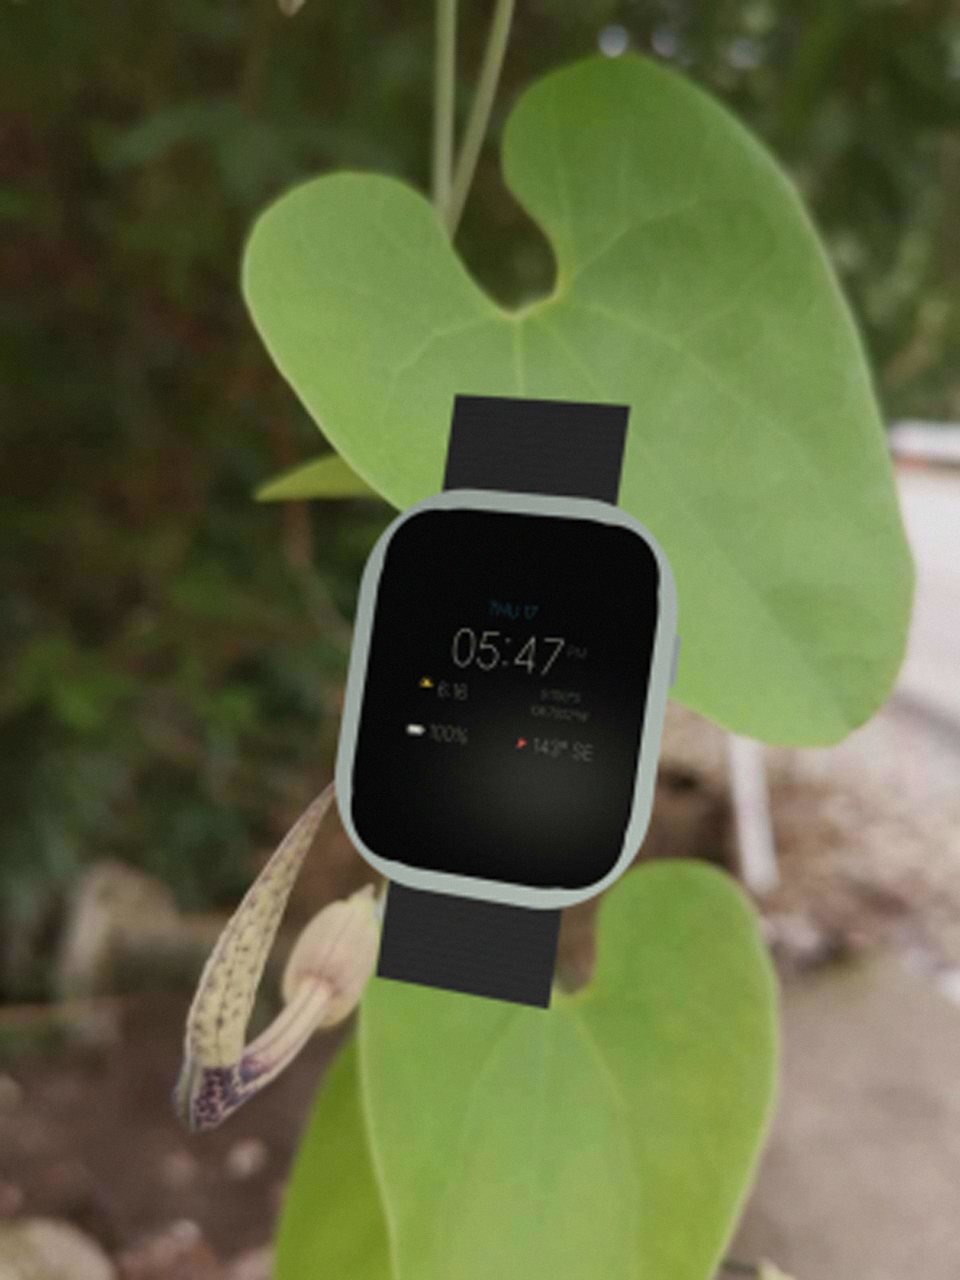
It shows {"hour": 5, "minute": 47}
